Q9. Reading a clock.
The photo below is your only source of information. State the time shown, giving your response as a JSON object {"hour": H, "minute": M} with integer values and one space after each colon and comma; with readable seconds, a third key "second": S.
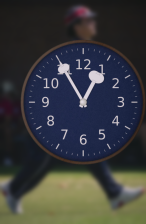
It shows {"hour": 12, "minute": 55}
